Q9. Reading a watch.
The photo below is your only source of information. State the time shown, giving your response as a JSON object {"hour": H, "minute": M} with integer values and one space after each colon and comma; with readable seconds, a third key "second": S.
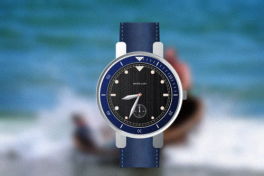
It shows {"hour": 8, "minute": 34}
